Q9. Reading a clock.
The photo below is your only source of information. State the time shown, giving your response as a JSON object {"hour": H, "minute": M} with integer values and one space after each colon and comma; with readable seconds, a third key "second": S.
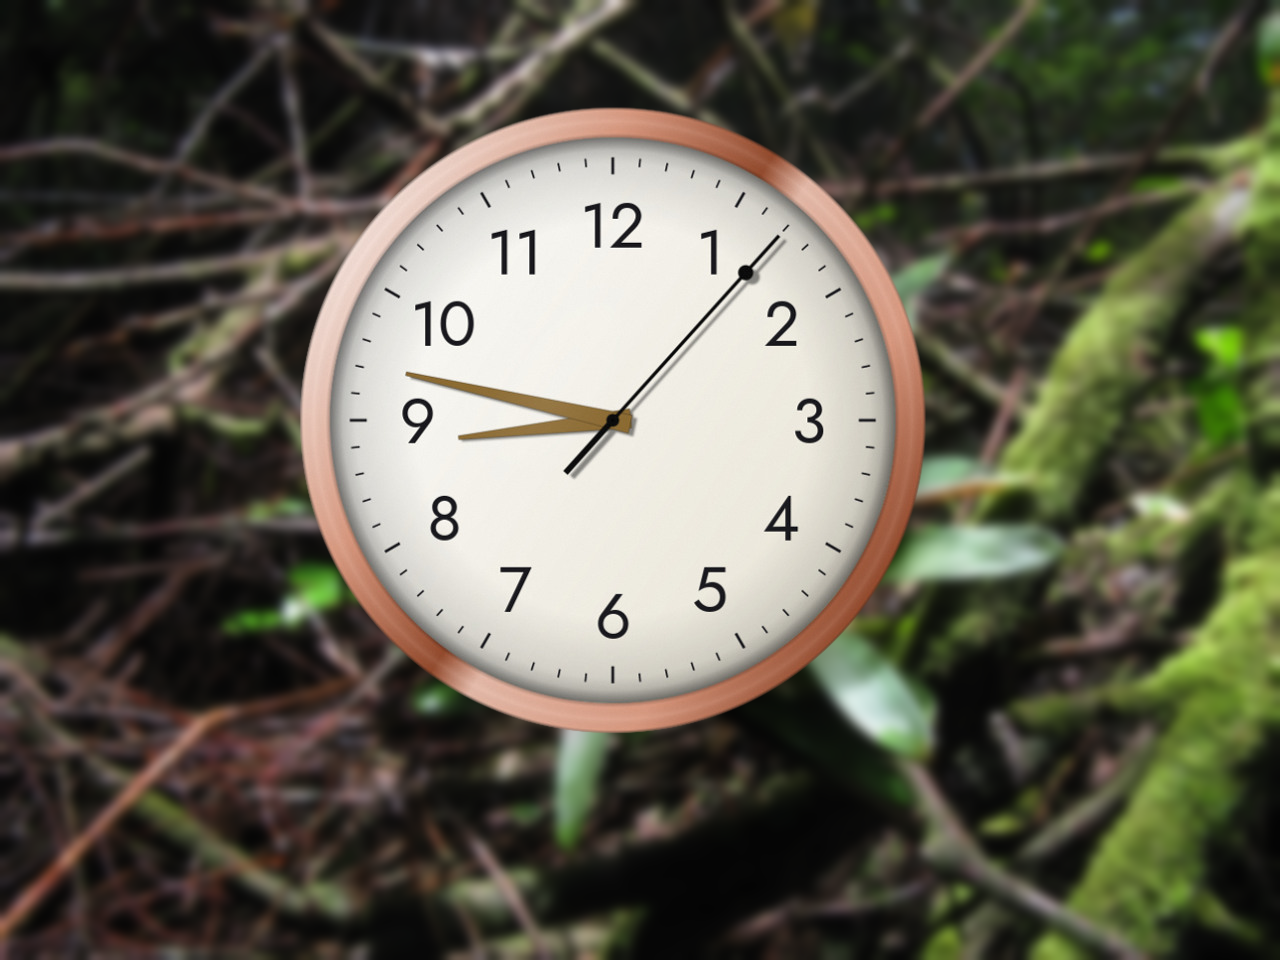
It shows {"hour": 8, "minute": 47, "second": 7}
